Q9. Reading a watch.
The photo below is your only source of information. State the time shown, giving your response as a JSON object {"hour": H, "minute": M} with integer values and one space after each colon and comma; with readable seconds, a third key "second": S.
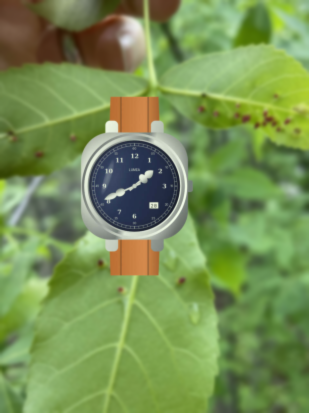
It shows {"hour": 1, "minute": 41}
